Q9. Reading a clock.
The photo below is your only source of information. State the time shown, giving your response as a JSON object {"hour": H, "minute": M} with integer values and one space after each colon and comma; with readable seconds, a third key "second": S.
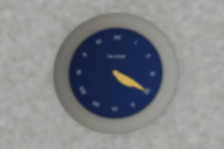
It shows {"hour": 4, "minute": 20}
